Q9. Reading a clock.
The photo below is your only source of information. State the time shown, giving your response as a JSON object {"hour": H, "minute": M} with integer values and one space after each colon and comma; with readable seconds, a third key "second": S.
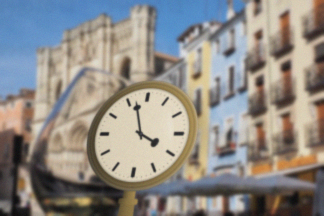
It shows {"hour": 3, "minute": 57}
